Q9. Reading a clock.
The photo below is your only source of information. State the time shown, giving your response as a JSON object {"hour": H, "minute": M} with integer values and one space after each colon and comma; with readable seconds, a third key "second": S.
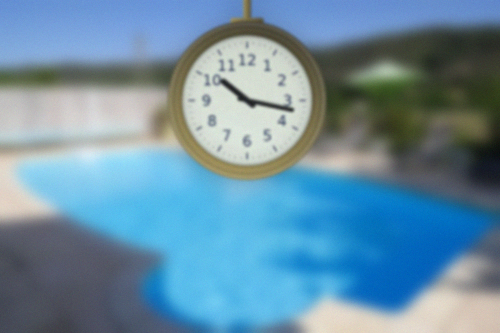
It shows {"hour": 10, "minute": 17}
